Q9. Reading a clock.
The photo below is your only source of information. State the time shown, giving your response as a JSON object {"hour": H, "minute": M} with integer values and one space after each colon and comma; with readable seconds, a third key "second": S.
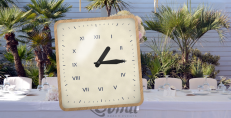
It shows {"hour": 1, "minute": 15}
